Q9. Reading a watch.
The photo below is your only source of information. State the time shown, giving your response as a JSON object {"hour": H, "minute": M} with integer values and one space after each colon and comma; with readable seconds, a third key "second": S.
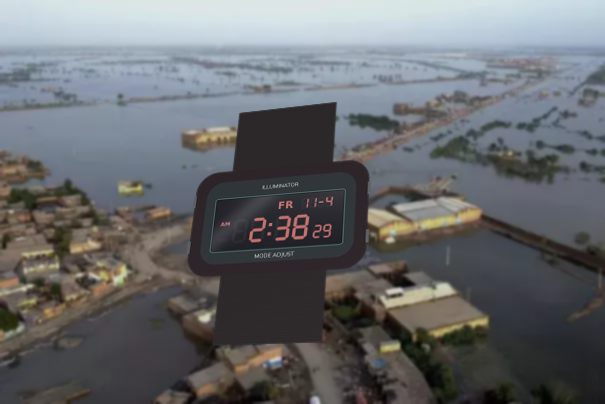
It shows {"hour": 2, "minute": 38, "second": 29}
